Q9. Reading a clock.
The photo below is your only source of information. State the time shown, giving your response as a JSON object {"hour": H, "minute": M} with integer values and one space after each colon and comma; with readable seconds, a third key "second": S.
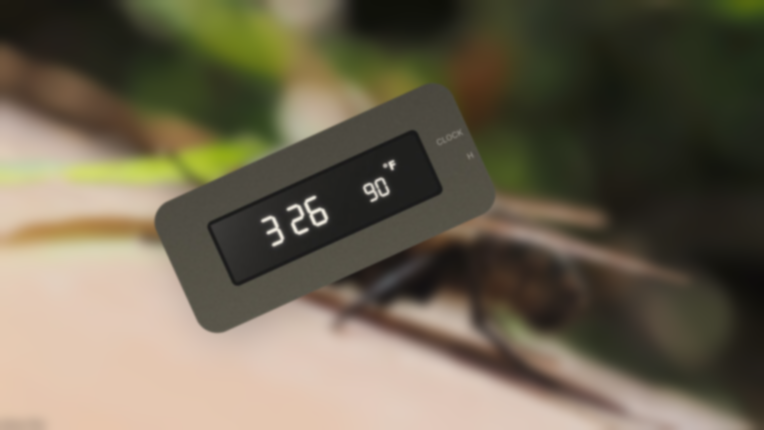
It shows {"hour": 3, "minute": 26}
